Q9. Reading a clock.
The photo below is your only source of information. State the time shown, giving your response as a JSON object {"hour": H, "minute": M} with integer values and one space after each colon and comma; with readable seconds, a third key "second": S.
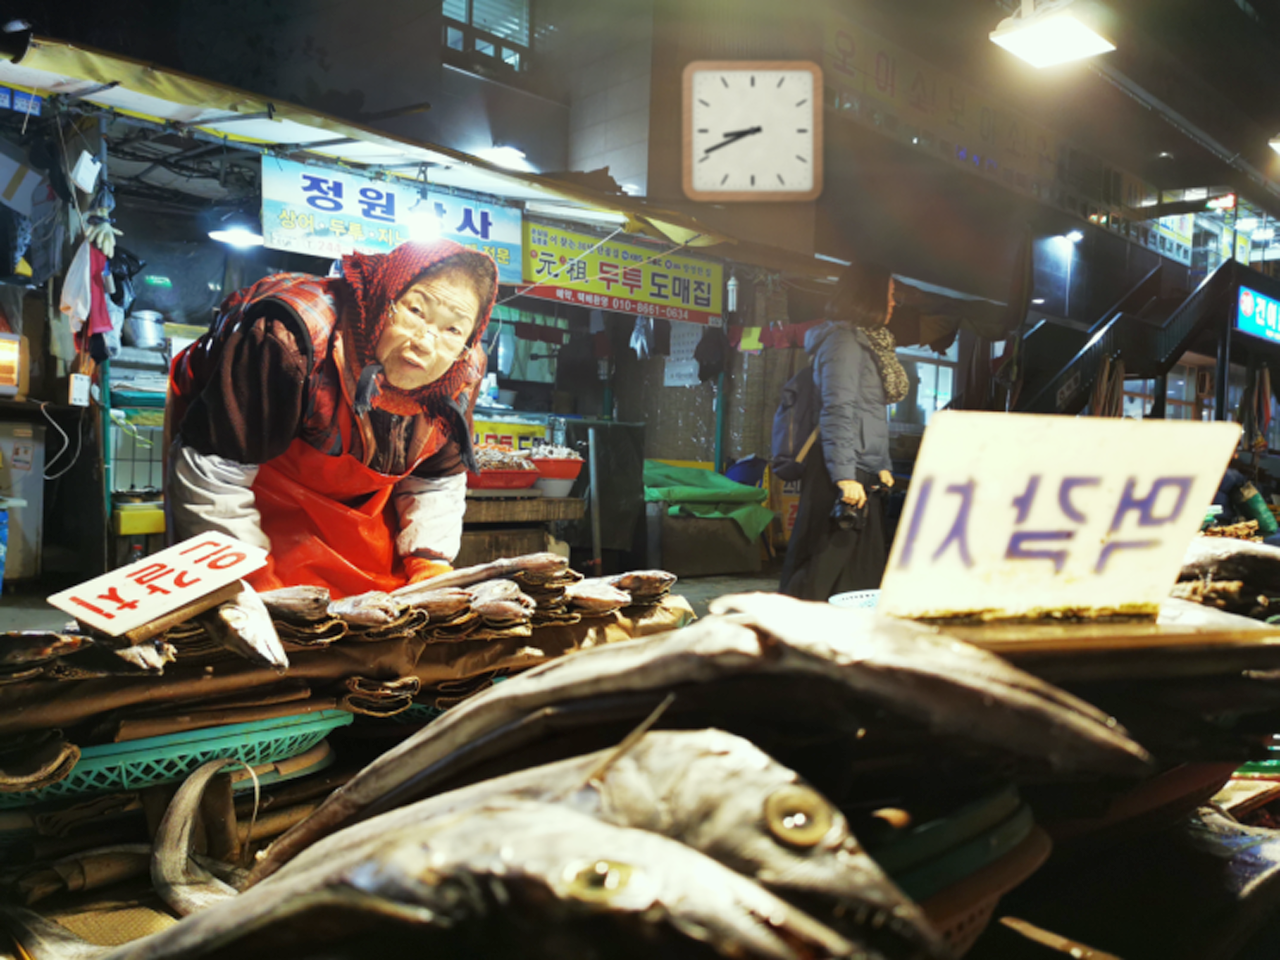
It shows {"hour": 8, "minute": 41}
